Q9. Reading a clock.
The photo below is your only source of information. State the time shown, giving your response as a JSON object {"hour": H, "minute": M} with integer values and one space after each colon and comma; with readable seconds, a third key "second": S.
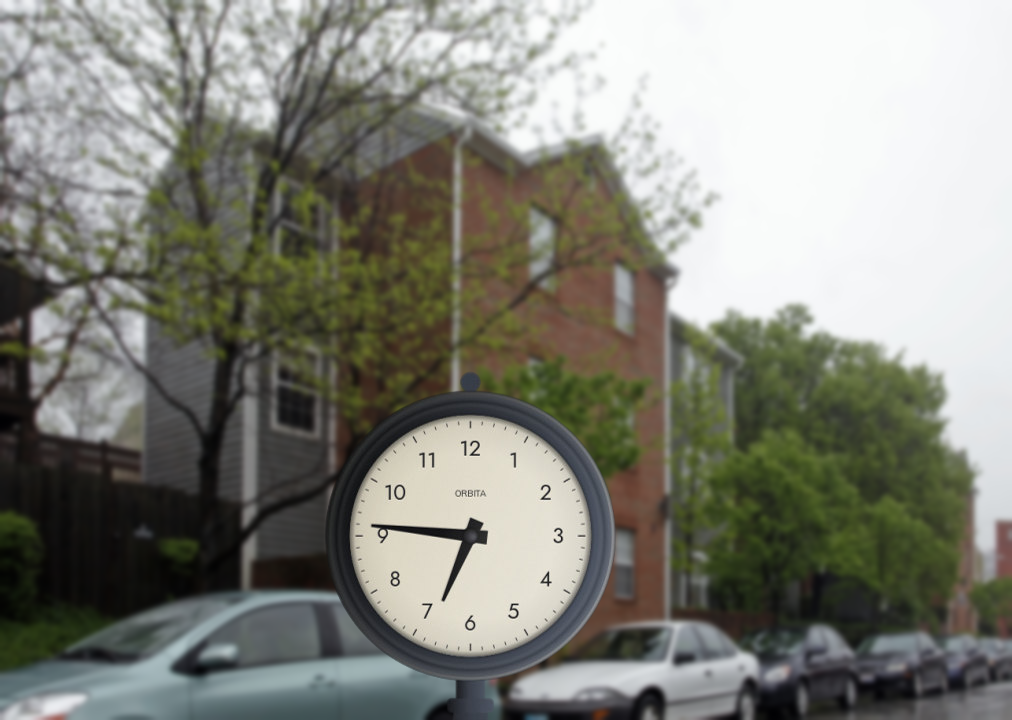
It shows {"hour": 6, "minute": 46}
